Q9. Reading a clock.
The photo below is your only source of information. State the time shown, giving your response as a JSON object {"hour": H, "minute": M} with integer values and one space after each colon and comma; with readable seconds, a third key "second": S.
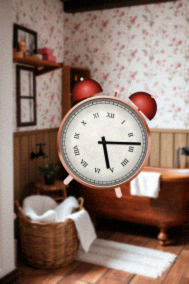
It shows {"hour": 5, "minute": 13}
